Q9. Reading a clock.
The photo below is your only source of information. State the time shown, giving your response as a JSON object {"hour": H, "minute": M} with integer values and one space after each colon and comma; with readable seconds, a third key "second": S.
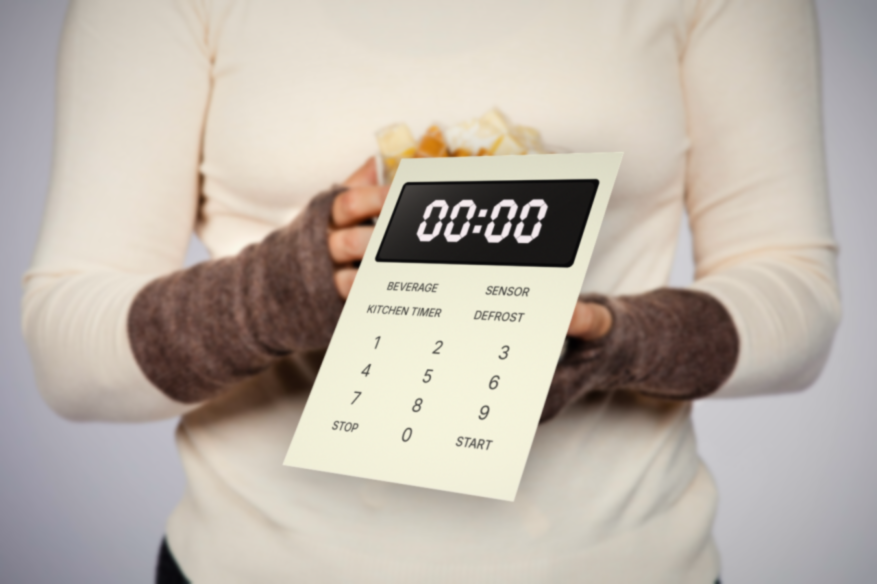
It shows {"hour": 0, "minute": 0}
